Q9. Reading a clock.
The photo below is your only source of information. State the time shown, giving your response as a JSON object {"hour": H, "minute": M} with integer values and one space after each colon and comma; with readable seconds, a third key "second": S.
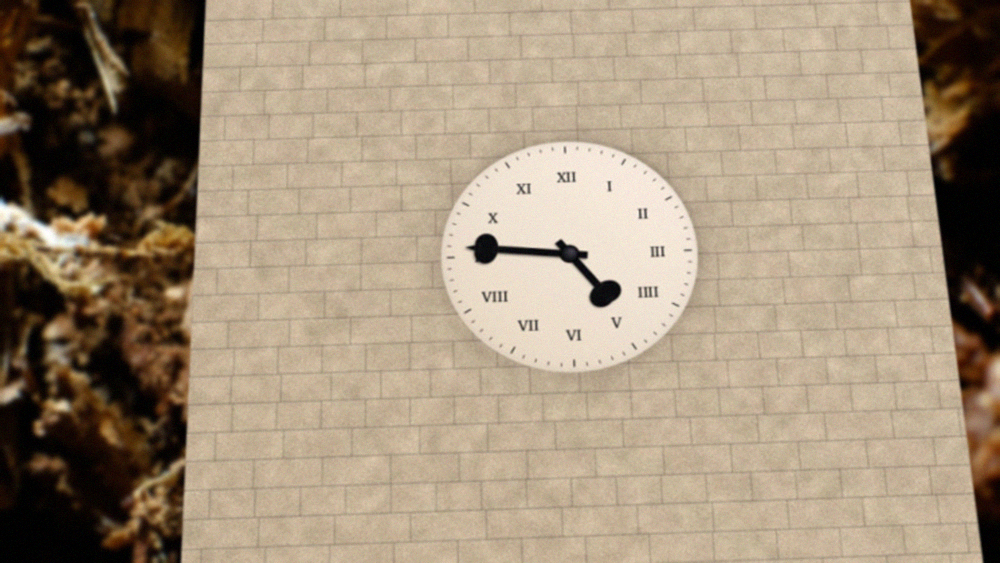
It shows {"hour": 4, "minute": 46}
